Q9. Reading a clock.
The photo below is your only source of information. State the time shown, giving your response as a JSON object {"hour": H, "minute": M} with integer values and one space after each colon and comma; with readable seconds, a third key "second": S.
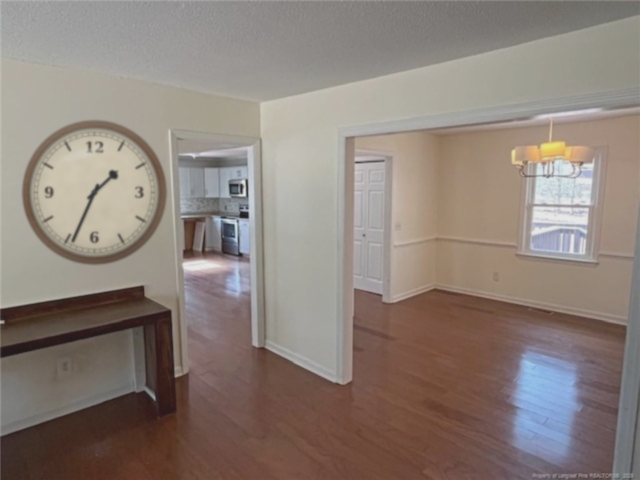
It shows {"hour": 1, "minute": 34}
